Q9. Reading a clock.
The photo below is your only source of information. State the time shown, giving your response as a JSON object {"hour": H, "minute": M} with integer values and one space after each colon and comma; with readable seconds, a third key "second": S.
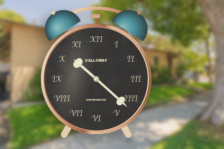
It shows {"hour": 10, "minute": 22}
